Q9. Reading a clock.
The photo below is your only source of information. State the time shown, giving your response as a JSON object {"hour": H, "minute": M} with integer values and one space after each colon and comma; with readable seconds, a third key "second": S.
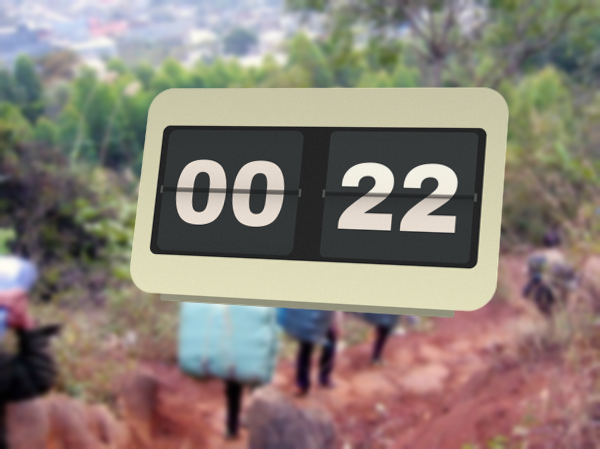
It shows {"hour": 0, "minute": 22}
